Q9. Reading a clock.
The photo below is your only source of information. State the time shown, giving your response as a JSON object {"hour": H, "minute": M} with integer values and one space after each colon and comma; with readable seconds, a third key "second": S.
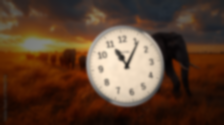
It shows {"hour": 11, "minute": 6}
